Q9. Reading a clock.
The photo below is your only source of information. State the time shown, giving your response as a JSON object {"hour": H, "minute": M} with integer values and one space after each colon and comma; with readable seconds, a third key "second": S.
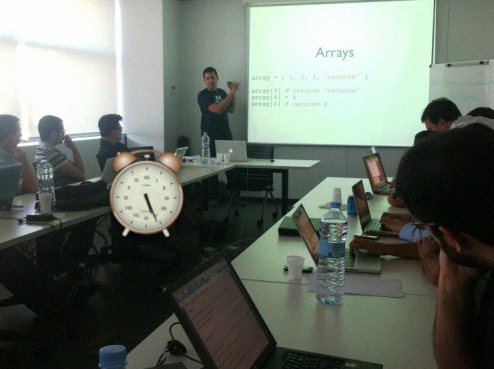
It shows {"hour": 5, "minute": 26}
